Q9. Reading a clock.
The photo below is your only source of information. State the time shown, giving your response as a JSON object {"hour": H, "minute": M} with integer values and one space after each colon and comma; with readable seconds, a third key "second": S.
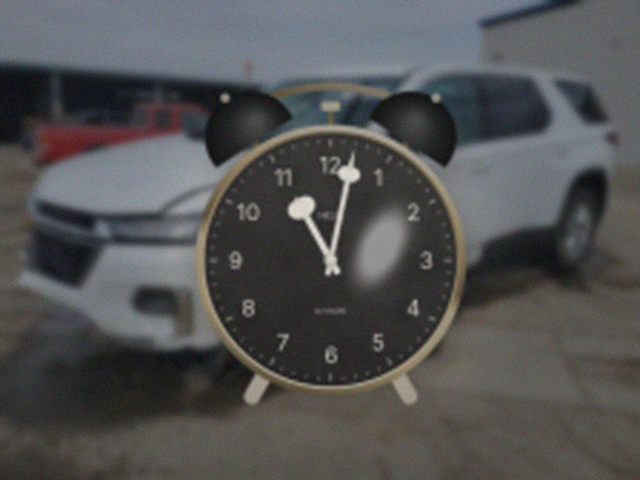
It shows {"hour": 11, "minute": 2}
